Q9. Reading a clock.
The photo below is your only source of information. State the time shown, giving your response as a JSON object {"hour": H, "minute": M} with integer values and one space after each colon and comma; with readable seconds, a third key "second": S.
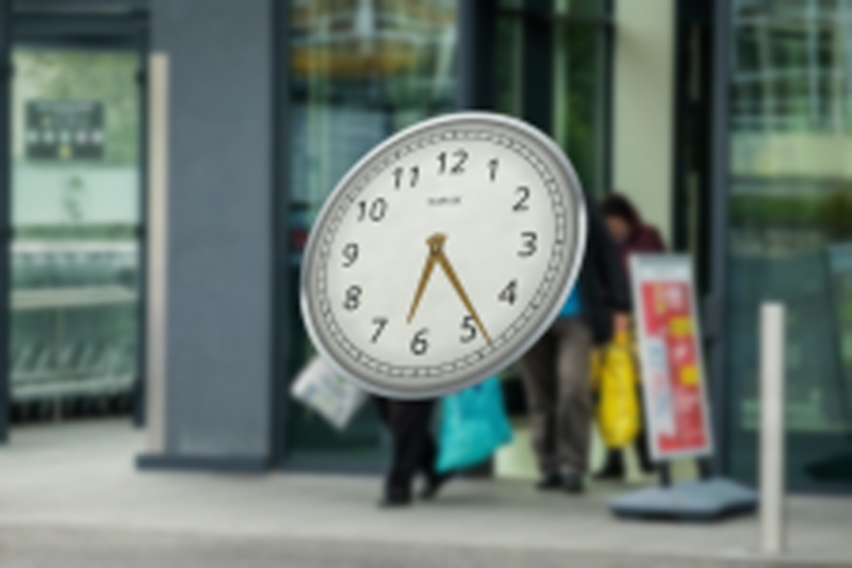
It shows {"hour": 6, "minute": 24}
